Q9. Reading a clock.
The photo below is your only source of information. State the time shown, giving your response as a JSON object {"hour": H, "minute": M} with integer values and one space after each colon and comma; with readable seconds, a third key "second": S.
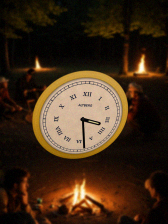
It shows {"hour": 3, "minute": 28}
